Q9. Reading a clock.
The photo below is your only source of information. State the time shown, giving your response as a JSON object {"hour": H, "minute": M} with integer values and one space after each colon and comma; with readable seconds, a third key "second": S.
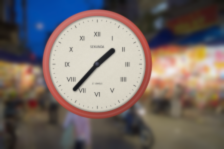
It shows {"hour": 1, "minute": 37}
